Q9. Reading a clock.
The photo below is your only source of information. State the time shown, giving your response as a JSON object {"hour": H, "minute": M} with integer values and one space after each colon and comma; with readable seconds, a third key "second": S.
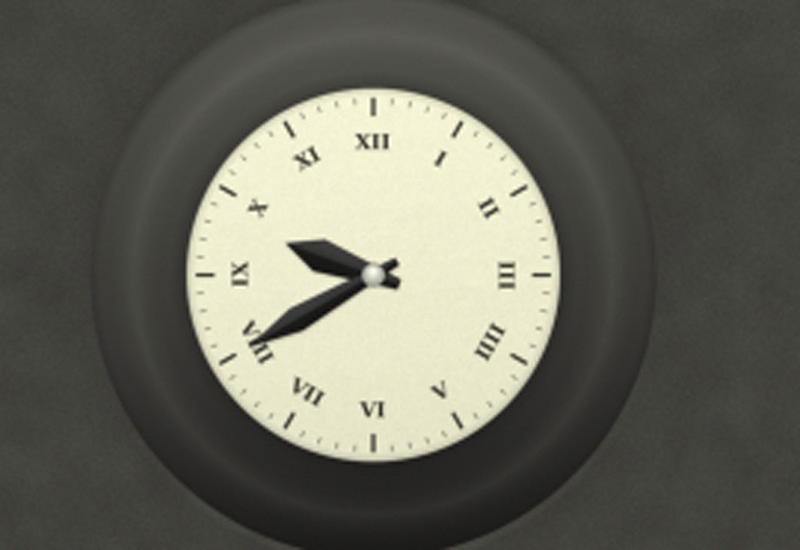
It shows {"hour": 9, "minute": 40}
